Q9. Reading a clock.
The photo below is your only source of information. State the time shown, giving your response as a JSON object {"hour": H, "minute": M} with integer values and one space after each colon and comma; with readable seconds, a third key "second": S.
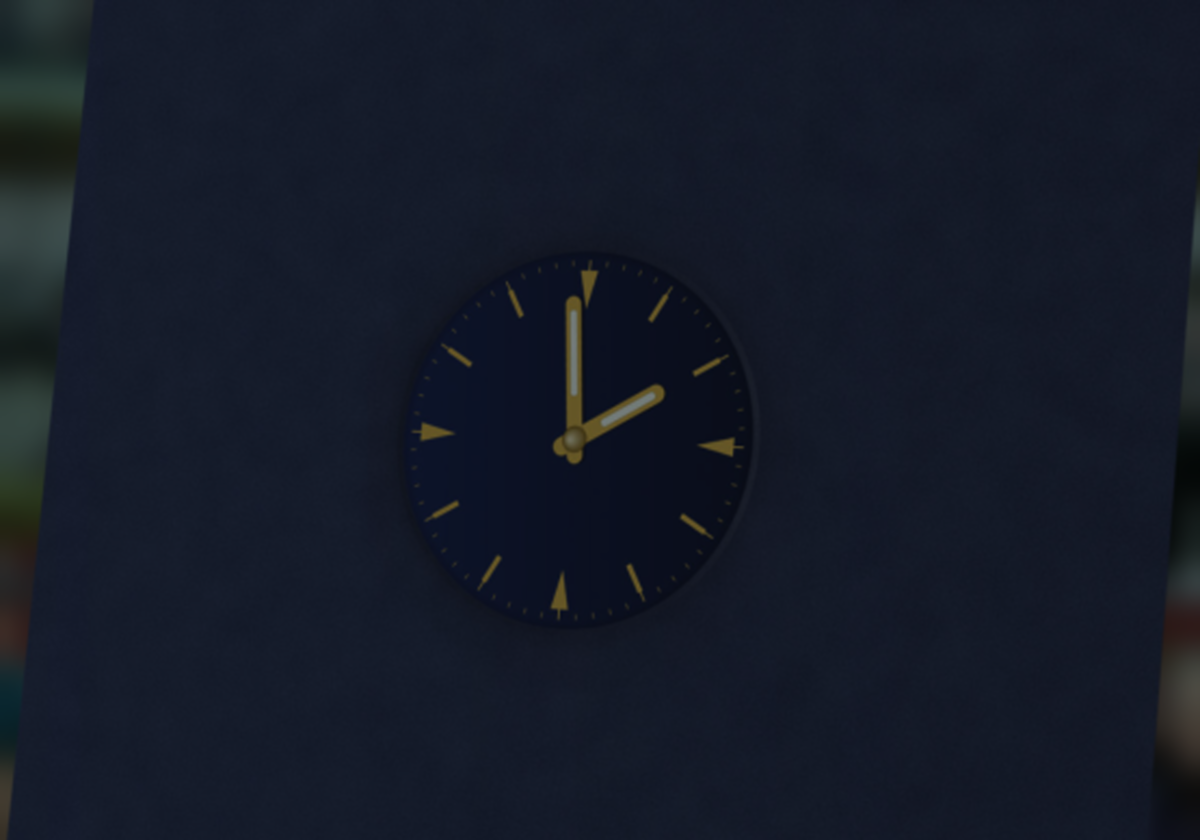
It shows {"hour": 1, "minute": 59}
